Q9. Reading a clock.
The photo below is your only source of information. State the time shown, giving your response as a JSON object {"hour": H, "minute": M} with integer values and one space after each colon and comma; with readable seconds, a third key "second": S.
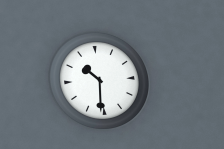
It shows {"hour": 10, "minute": 31}
